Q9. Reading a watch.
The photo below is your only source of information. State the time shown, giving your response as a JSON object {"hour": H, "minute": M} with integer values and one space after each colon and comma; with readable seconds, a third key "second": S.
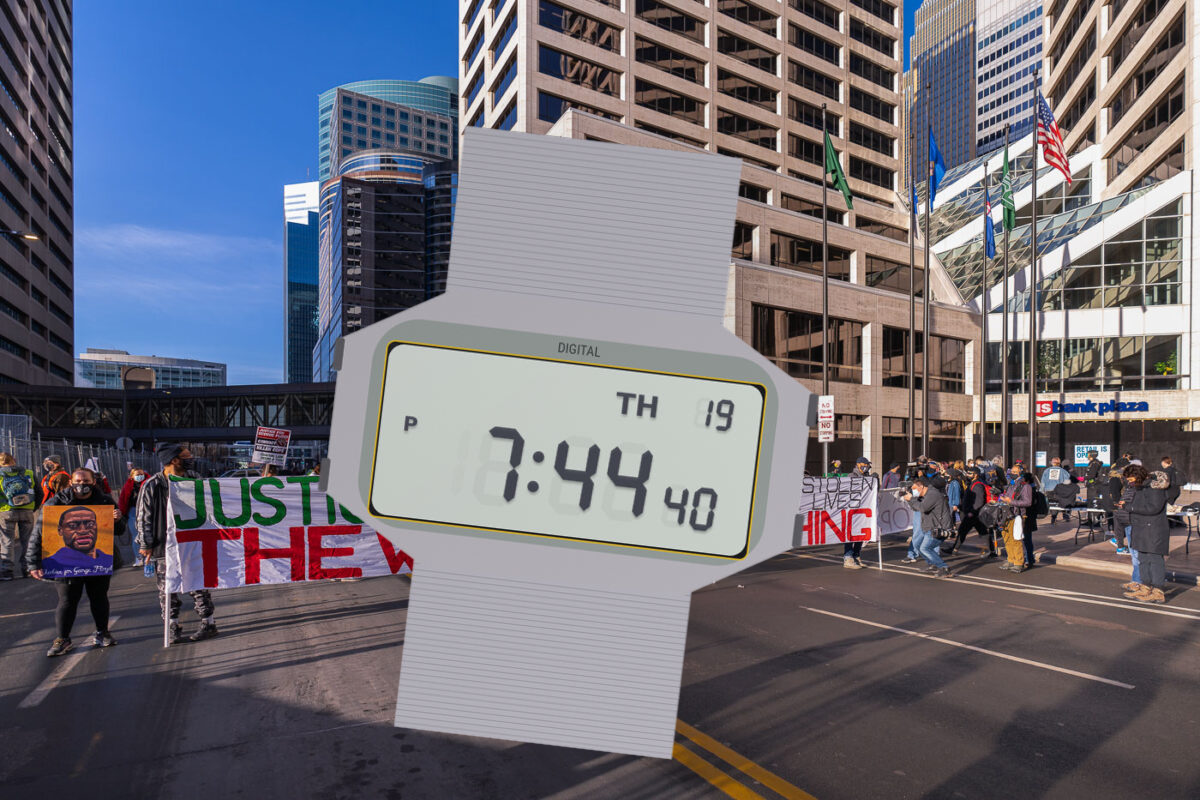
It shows {"hour": 7, "minute": 44, "second": 40}
